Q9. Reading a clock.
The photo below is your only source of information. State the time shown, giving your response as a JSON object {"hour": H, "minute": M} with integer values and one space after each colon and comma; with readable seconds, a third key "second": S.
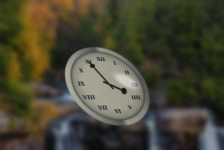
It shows {"hour": 3, "minute": 55}
